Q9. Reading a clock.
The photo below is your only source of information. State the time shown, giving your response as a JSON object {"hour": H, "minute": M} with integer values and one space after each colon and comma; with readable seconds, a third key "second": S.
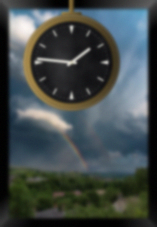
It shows {"hour": 1, "minute": 46}
